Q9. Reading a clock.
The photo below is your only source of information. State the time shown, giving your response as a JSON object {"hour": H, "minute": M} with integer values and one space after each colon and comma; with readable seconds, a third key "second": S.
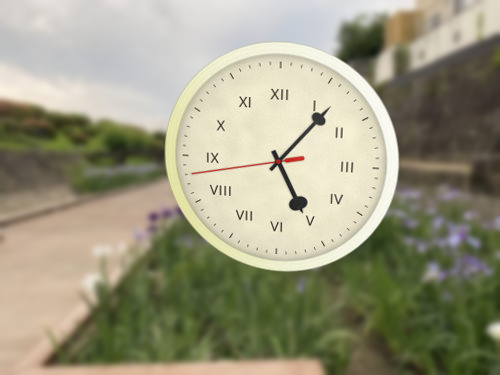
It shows {"hour": 5, "minute": 6, "second": 43}
